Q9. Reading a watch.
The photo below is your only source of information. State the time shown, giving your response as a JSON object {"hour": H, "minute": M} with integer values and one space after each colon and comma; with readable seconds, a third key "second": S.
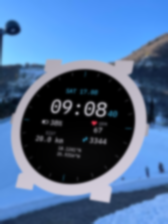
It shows {"hour": 9, "minute": 8}
